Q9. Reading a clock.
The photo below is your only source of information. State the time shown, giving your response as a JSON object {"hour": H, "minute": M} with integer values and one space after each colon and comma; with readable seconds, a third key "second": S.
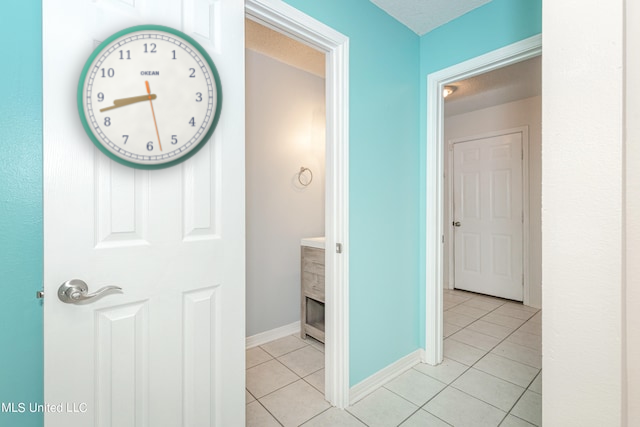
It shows {"hour": 8, "minute": 42, "second": 28}
